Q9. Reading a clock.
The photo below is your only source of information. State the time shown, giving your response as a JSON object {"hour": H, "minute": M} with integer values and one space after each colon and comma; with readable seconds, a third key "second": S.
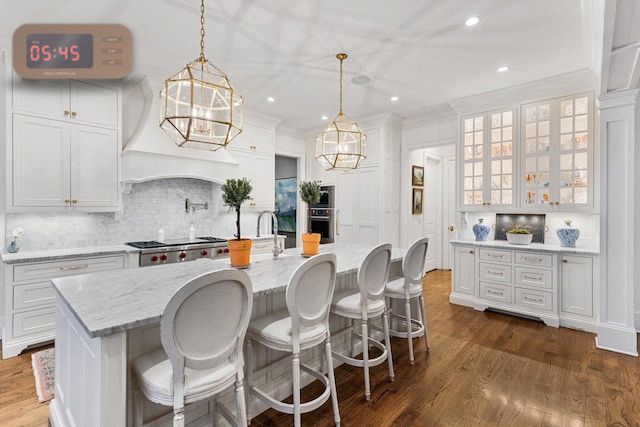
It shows {"hour": 5, "minute": 45}
